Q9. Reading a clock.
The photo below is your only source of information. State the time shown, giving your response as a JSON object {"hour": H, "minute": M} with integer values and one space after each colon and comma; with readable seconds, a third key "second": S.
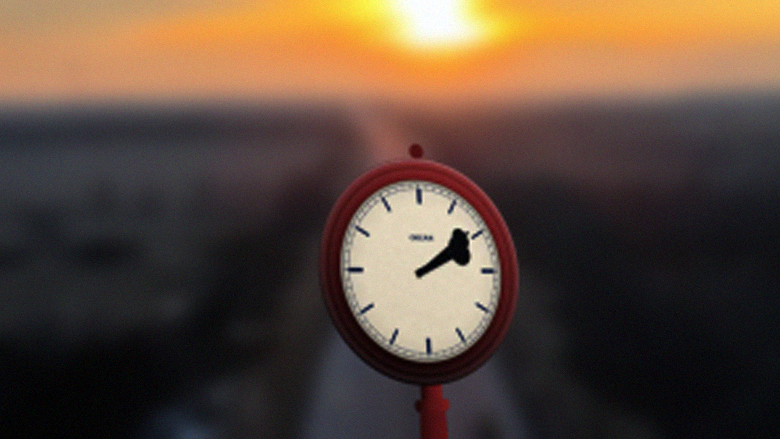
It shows {"hour": 2, "minute": 9}
